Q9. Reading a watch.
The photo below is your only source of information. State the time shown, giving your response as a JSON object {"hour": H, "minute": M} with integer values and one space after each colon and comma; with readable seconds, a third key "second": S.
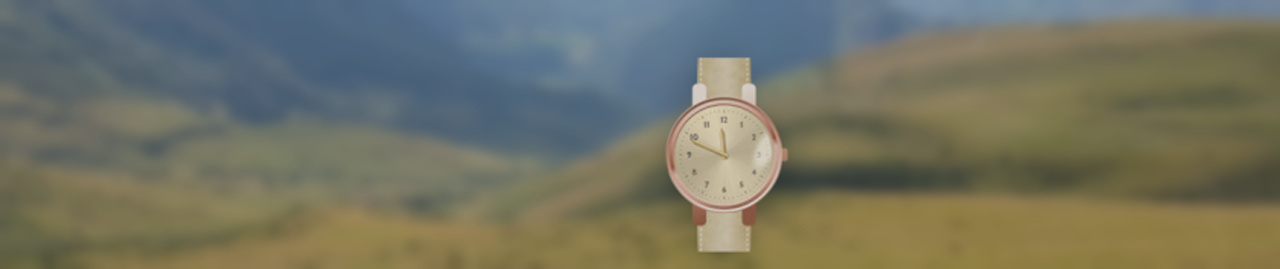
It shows {"hour": 11, "minute": 49}
